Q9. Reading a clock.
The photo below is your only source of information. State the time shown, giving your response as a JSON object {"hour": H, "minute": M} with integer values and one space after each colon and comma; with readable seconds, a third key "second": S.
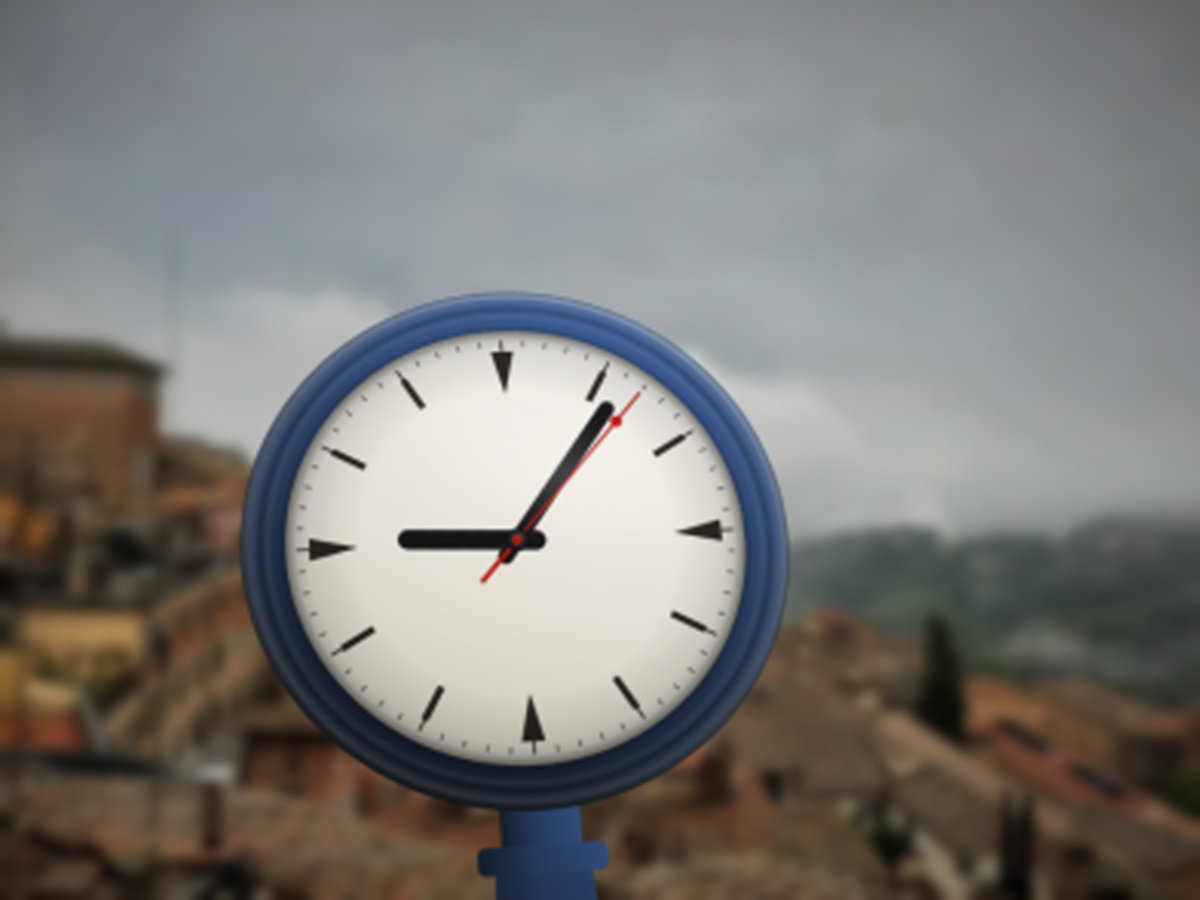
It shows {"hour": 9, "minute": 6, "second": 7}
